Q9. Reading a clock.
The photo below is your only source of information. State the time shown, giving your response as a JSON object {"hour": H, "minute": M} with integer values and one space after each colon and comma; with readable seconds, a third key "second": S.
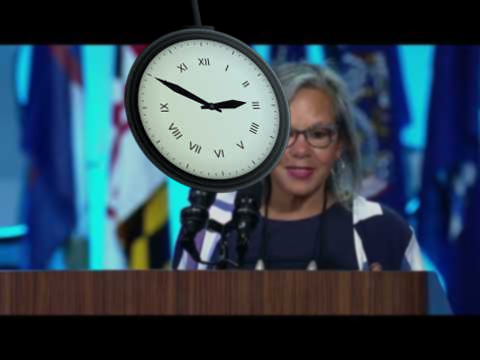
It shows {"hour": 2, "minute": 50}
